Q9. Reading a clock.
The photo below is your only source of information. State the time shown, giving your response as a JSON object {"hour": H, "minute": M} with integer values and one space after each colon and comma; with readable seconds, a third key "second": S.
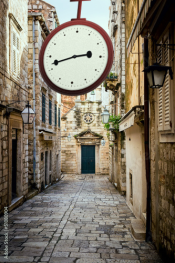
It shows {"hour": 2, "minute": 42}
